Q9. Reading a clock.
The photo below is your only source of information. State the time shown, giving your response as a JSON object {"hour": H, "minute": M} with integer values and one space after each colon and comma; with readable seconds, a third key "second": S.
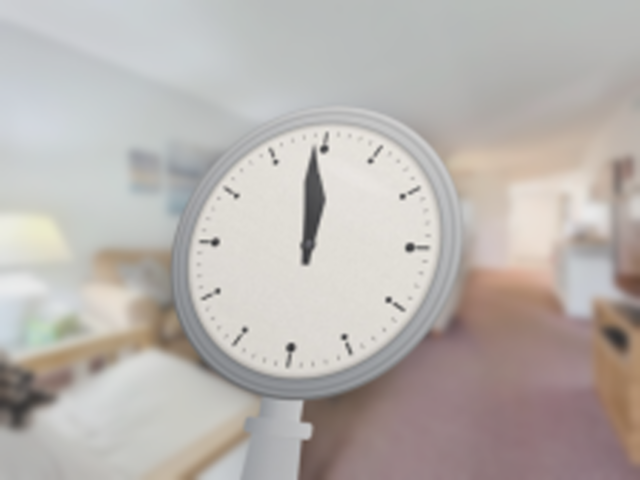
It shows {"hour": 11, "minute": 59}
